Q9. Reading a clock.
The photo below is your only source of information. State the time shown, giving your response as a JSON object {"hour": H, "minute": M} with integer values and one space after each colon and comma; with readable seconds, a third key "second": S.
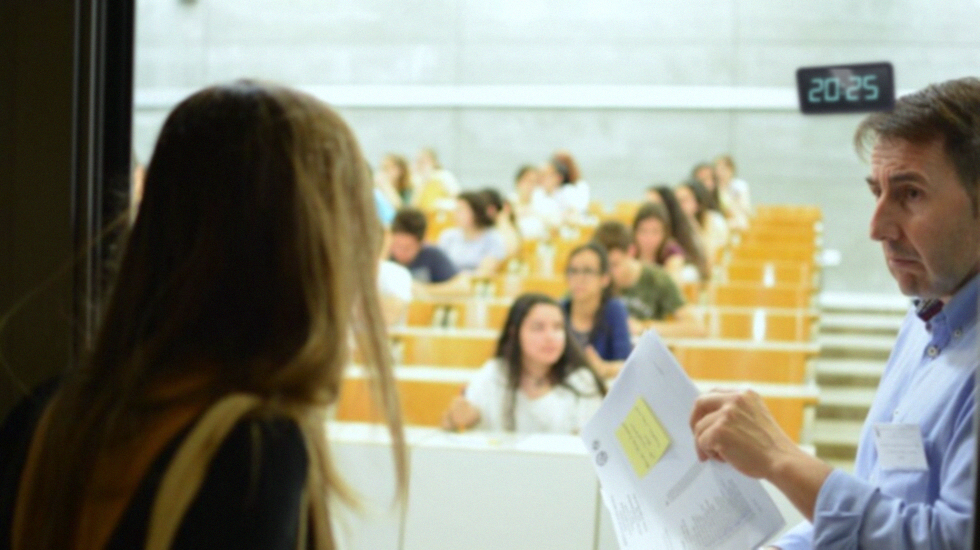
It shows {"hour": 20, "minute": 25}
